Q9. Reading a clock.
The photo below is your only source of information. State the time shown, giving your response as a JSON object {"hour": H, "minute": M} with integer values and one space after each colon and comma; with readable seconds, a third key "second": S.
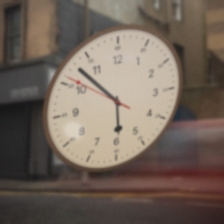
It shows {"hour": 5, "minute": 52, "second": 51}
